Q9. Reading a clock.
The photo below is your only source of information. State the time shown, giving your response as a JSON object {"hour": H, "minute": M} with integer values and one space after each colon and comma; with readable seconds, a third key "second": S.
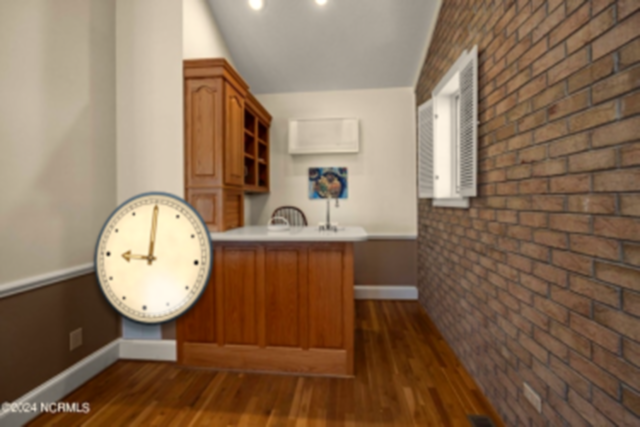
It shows {"hour": 9, "minute": 0}
